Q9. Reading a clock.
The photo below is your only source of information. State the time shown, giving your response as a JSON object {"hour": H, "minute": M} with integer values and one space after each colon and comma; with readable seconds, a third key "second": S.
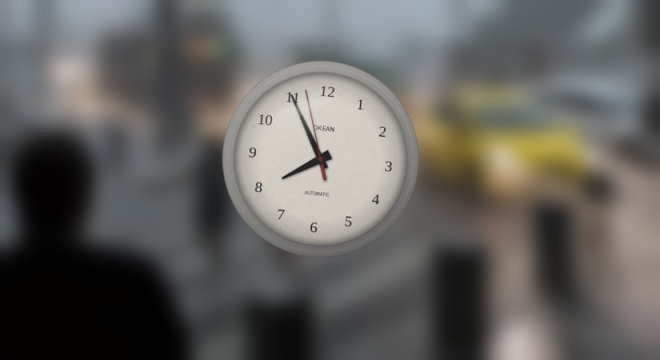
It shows {"hour": 7, "minute": 54, "second": 57}
